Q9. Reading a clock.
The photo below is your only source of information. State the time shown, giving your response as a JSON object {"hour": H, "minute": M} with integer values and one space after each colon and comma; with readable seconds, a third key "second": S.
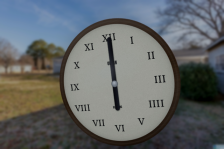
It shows {"hour": 6, "minute": 0}
